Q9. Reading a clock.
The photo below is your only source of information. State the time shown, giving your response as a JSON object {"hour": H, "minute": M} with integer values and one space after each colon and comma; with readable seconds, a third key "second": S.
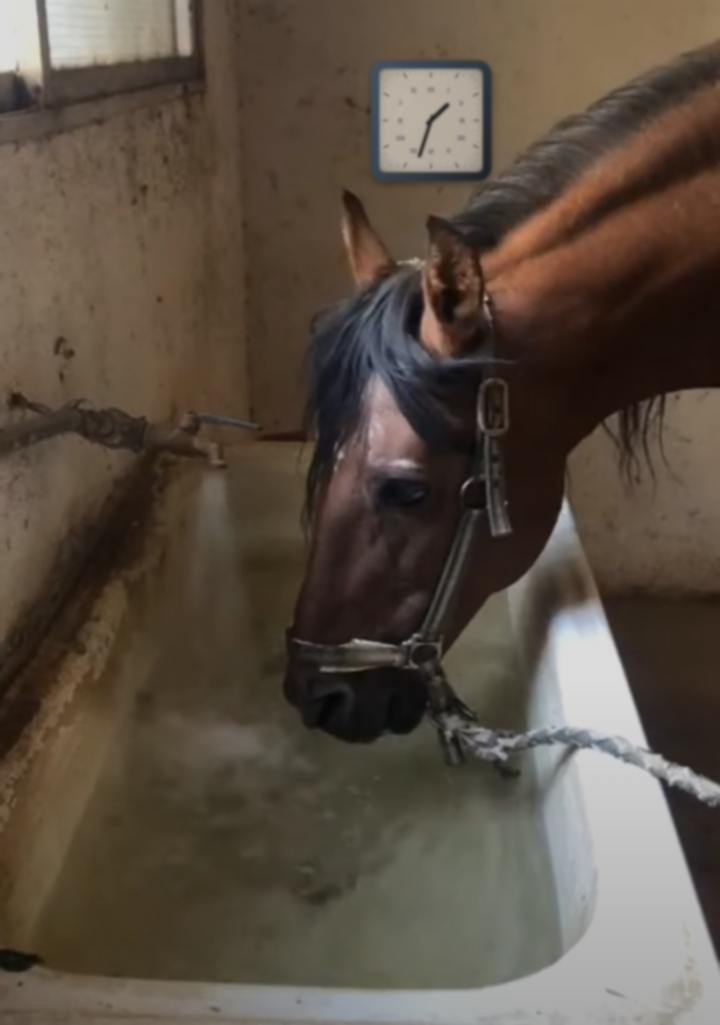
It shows {"hour": 1, "minute": 33}
